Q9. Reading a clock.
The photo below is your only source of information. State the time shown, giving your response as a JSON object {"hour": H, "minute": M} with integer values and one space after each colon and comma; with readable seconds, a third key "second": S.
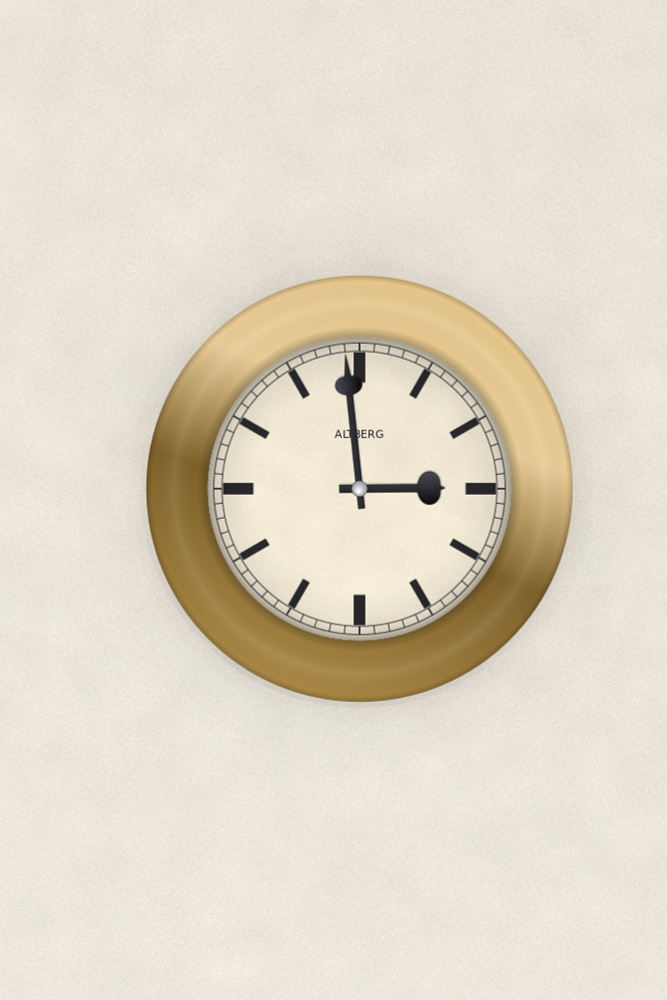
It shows {"hour": 2, "minute": 59}
